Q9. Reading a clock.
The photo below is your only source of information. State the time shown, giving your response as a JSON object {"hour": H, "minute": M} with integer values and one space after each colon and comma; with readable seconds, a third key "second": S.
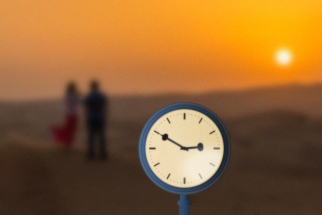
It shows {"hour": 2, "minute": 50}
